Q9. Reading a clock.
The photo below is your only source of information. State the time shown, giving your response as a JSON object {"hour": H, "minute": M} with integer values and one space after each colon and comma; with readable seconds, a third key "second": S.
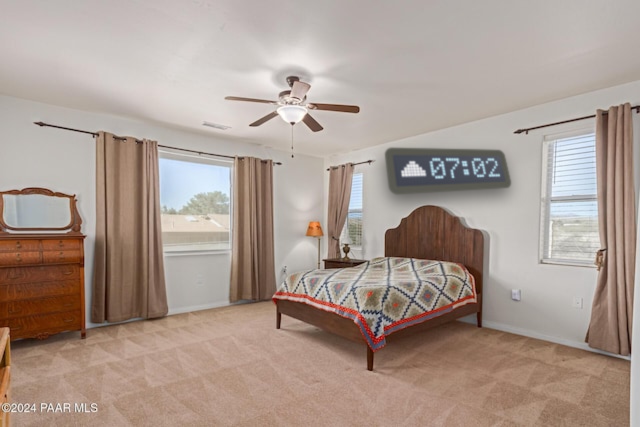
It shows {"hour": 7, "minute": 2}
